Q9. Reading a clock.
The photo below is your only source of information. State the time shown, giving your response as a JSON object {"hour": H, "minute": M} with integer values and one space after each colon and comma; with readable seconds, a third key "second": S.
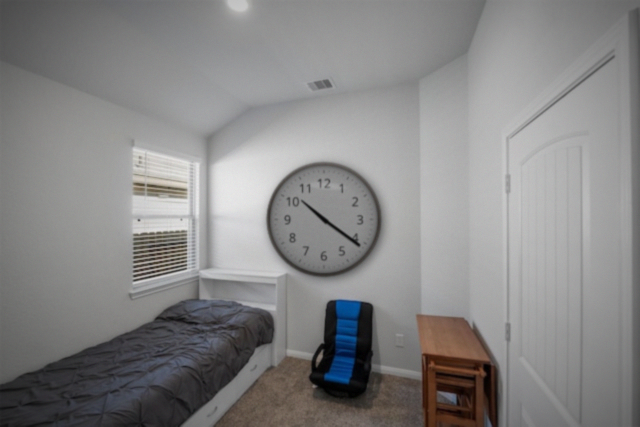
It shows {"hour": 10, "minute": 21}
